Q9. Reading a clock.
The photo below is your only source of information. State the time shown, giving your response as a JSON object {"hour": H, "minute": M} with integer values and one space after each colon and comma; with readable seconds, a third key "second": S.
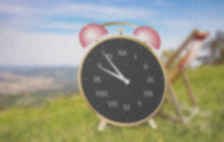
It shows {"hour": 9, "minute": 54}
